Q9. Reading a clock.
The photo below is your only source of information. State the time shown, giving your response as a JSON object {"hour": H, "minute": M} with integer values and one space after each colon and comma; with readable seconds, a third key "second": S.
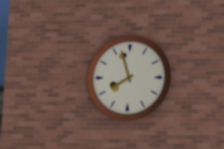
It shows {"hour": 7, "minute": 57}
